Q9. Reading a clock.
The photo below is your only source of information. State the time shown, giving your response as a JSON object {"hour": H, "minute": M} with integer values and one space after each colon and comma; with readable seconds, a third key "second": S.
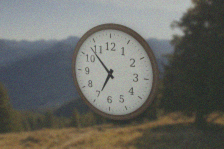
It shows {"hour": 6, "minute": 53}
